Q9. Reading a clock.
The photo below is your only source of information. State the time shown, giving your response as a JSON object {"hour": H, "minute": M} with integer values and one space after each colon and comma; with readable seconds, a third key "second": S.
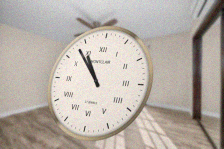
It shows {"hour": 10, "minute": 53}
